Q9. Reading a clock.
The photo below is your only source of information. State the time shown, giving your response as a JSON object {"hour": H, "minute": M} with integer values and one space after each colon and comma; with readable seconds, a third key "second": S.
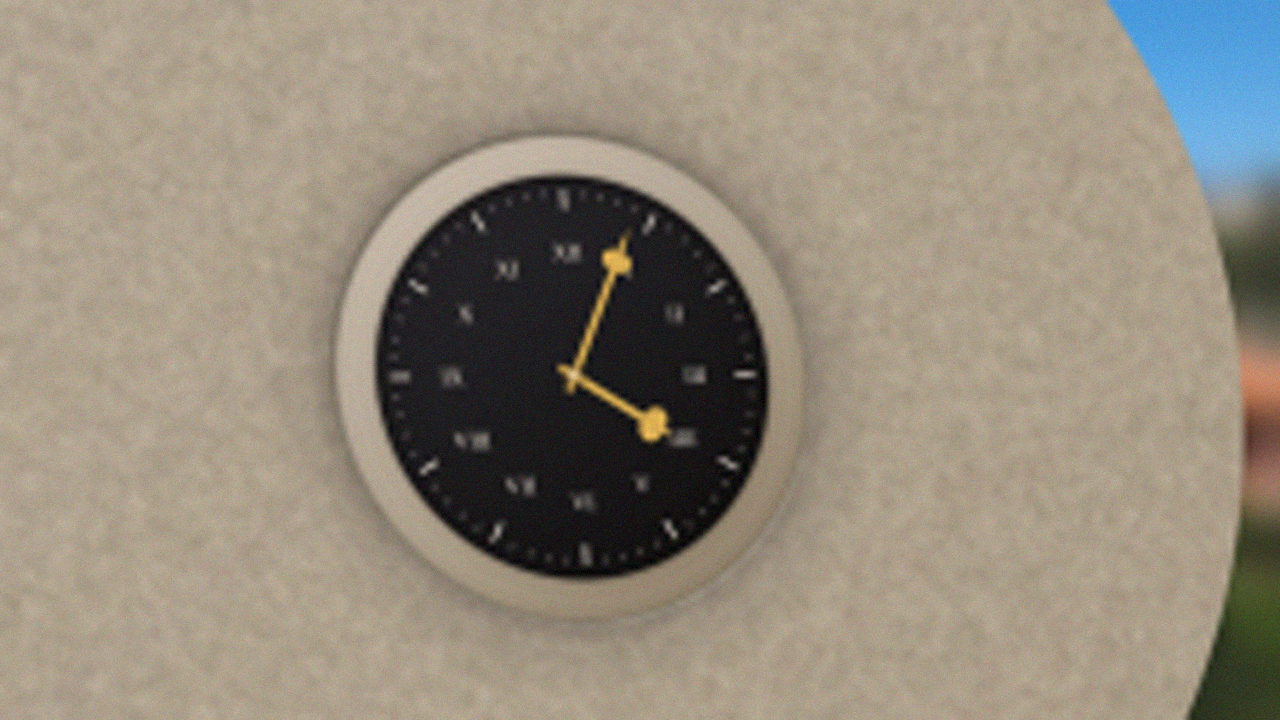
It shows {"hour": 4, "minute": 4}
